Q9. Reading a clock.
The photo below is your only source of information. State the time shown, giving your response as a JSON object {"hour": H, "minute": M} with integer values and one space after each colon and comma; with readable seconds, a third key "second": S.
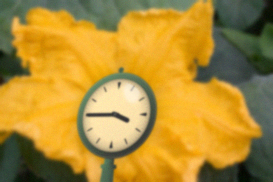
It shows {"hour": 3, "minute": 45}
